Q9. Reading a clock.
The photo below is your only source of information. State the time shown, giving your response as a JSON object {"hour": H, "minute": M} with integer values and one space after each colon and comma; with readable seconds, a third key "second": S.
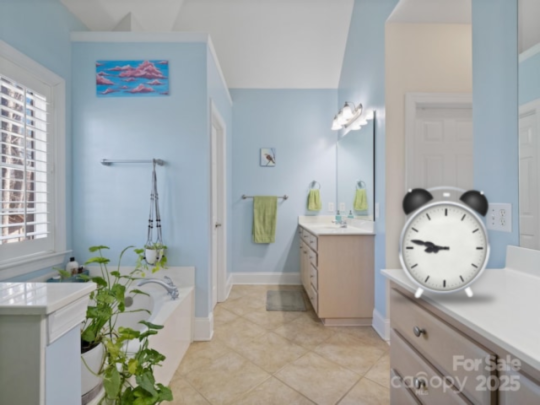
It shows {"hour": 8, "minute": 47}
